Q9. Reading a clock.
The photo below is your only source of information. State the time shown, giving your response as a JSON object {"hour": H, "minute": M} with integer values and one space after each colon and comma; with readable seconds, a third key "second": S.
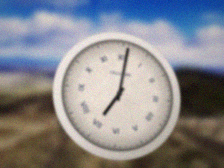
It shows {"hour": 7, "minute": 1}
